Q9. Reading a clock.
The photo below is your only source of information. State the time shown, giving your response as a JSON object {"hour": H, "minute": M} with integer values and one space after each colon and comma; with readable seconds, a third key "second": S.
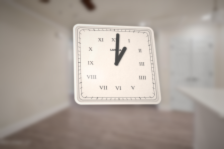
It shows {"hour": 1, "minute": 1}
